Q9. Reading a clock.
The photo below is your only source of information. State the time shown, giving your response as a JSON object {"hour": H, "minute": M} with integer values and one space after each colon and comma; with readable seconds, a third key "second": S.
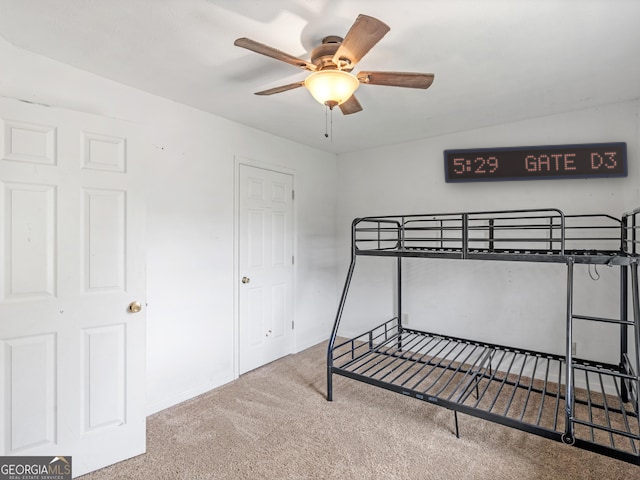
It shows {"hour": 5, "minute": 29}
